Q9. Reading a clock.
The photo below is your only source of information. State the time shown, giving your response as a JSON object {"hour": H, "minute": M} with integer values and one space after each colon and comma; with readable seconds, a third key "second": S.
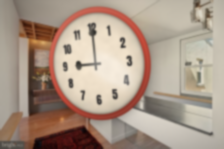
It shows {"hour": 9, "minute": 0}
